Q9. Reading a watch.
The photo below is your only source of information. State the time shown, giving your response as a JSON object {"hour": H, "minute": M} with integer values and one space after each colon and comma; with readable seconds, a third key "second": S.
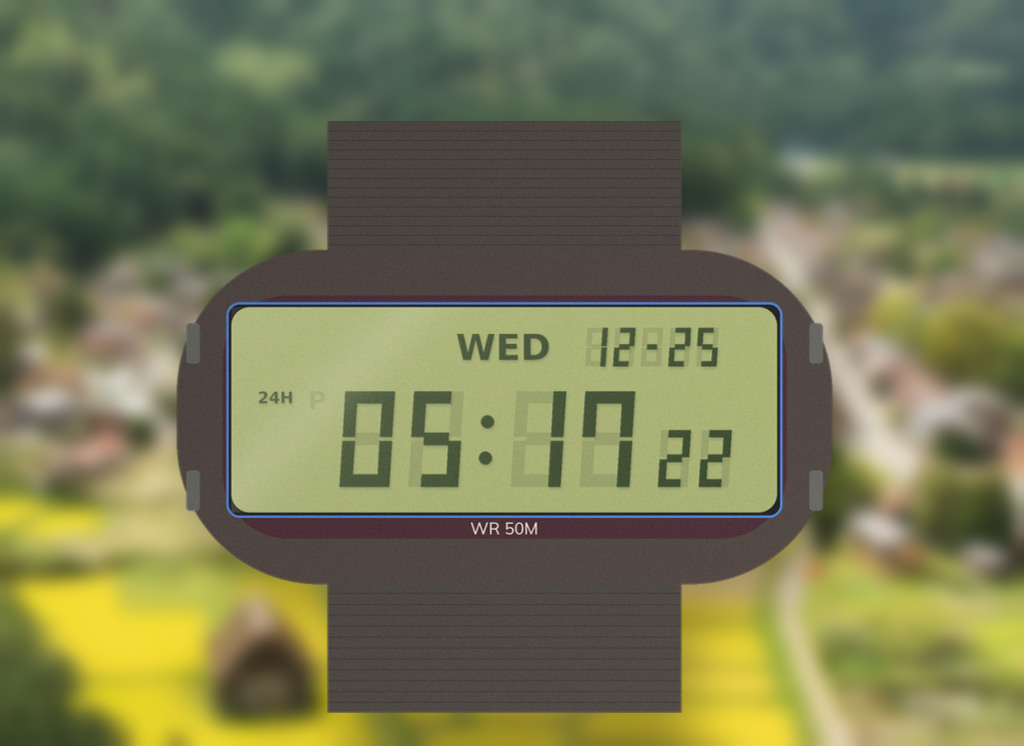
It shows {"hour": 5, "minute": 17, "second": 22}
